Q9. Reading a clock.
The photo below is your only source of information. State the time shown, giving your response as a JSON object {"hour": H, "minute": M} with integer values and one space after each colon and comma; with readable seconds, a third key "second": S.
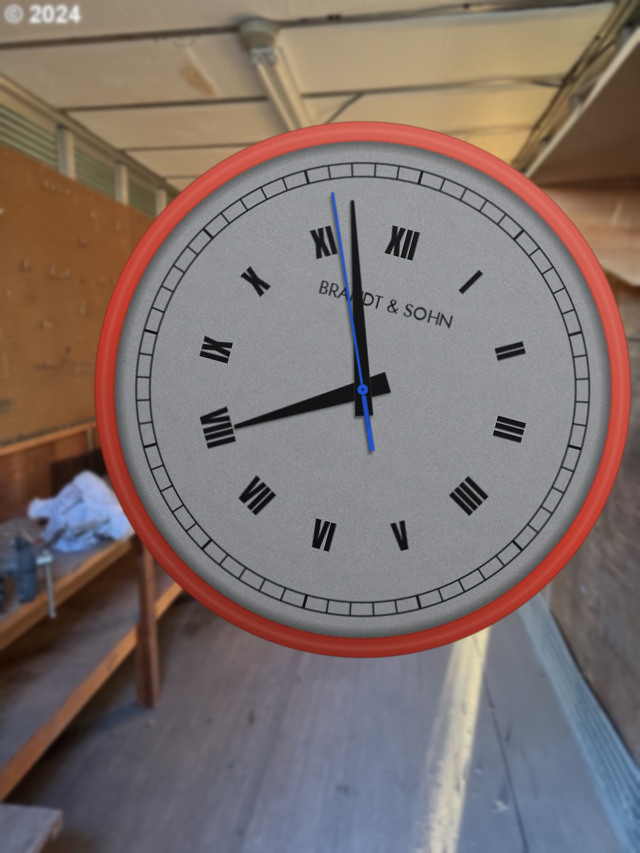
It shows {"hour": 7, "minute": 56, "second": 56}
